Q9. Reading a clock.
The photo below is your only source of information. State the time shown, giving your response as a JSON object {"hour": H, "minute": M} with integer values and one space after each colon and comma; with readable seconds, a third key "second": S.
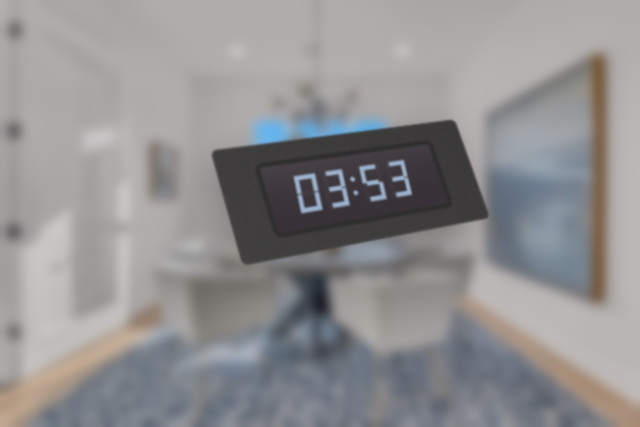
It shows {"hour": 3, "minute": 53}
